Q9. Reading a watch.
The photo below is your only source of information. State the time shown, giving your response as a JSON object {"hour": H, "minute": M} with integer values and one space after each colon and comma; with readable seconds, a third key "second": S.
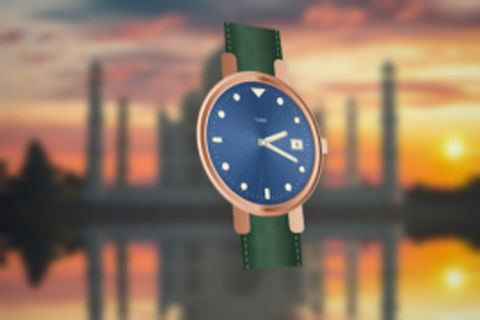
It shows {"hour": 2, "minute": 19}
